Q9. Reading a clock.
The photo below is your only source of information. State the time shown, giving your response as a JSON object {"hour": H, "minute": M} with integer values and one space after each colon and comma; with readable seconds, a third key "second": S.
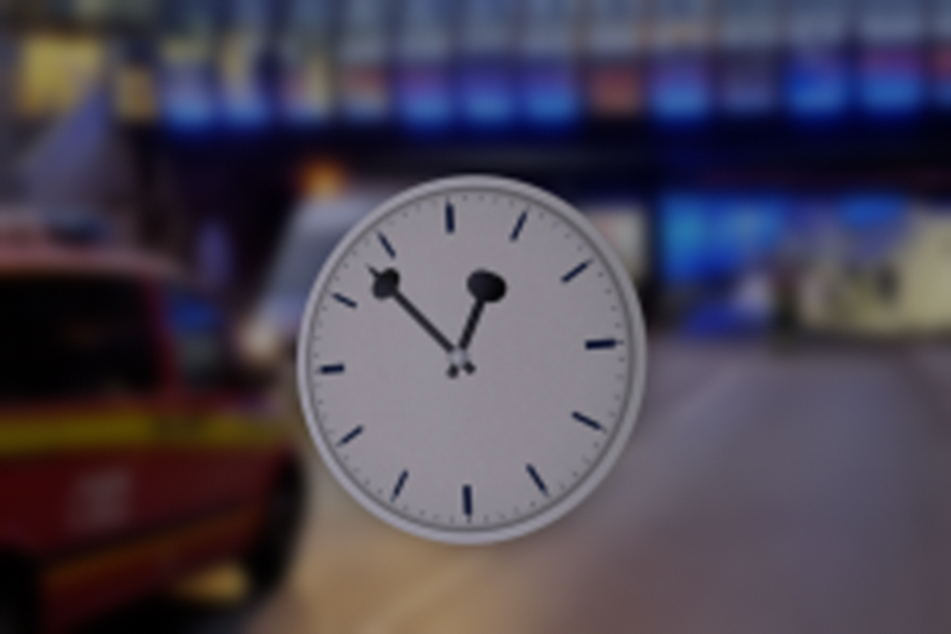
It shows {"hour": 12, "minute": 53}
